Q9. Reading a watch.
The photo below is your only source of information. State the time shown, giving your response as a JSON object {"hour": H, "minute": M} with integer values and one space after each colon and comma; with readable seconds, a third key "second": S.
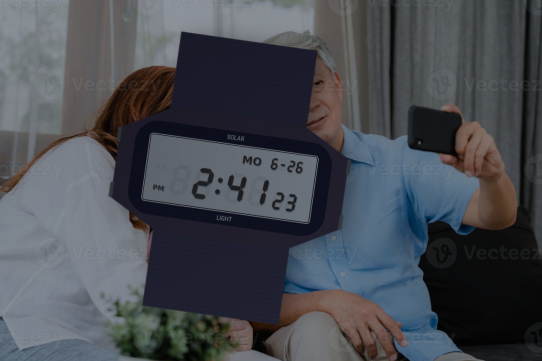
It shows {"hour": 2, "minute": 41, "second": 23}
